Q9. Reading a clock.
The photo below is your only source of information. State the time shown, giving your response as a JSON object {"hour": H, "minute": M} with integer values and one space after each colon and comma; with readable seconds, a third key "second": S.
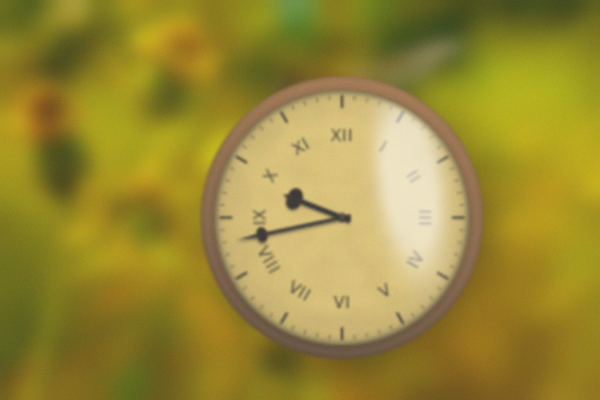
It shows {"hour": 9, "minute": 43}
